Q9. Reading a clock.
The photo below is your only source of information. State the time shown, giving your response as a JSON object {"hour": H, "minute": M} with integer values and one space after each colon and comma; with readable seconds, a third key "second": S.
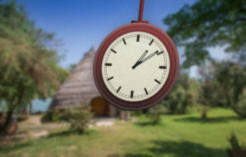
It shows {"hour": 1, "minute": 9}
